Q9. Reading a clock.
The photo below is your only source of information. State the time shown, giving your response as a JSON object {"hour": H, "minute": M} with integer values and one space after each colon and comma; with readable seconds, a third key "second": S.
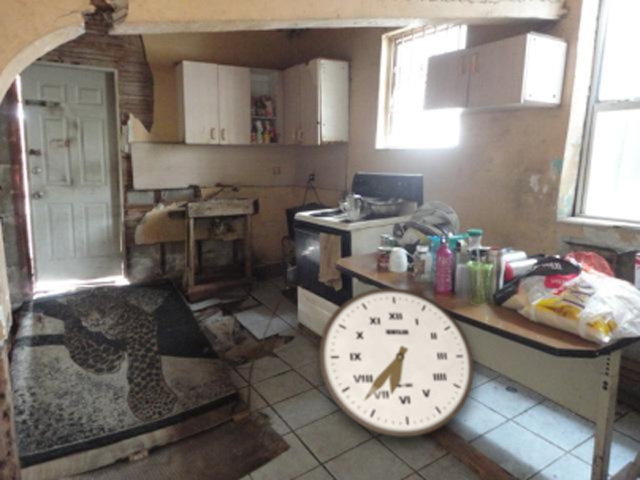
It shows {"hour": 6, "minute": 37}
